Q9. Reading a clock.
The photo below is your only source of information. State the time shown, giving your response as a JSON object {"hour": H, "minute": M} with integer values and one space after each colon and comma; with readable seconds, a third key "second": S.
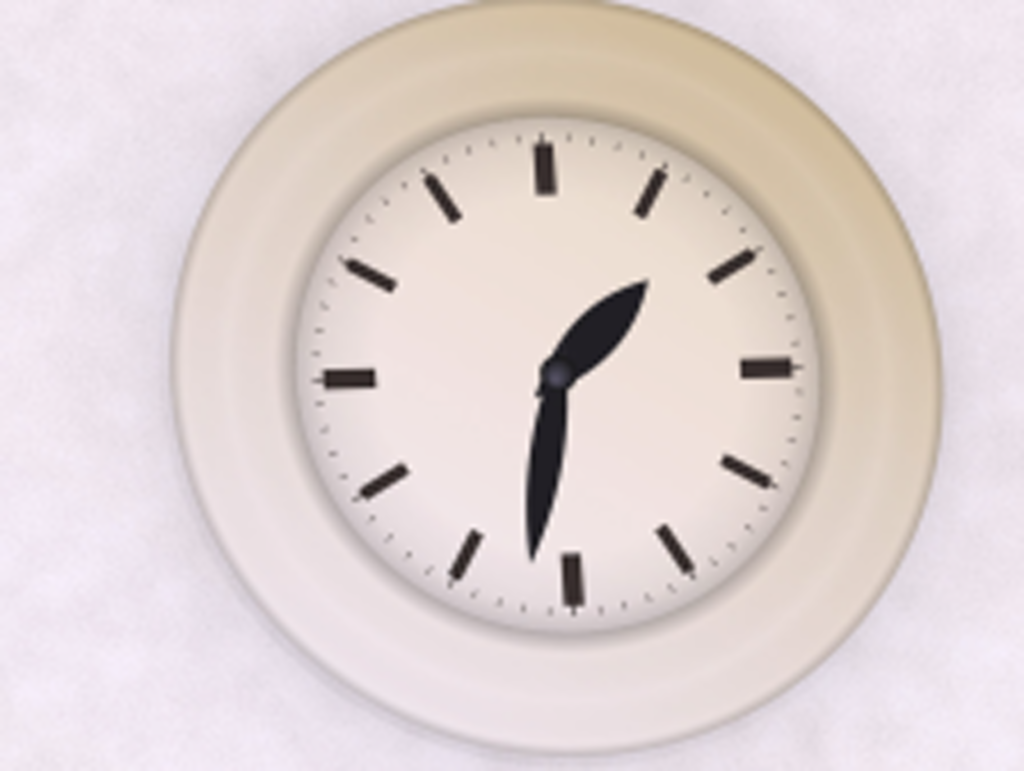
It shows {"hour": 1, "minute": 32}
